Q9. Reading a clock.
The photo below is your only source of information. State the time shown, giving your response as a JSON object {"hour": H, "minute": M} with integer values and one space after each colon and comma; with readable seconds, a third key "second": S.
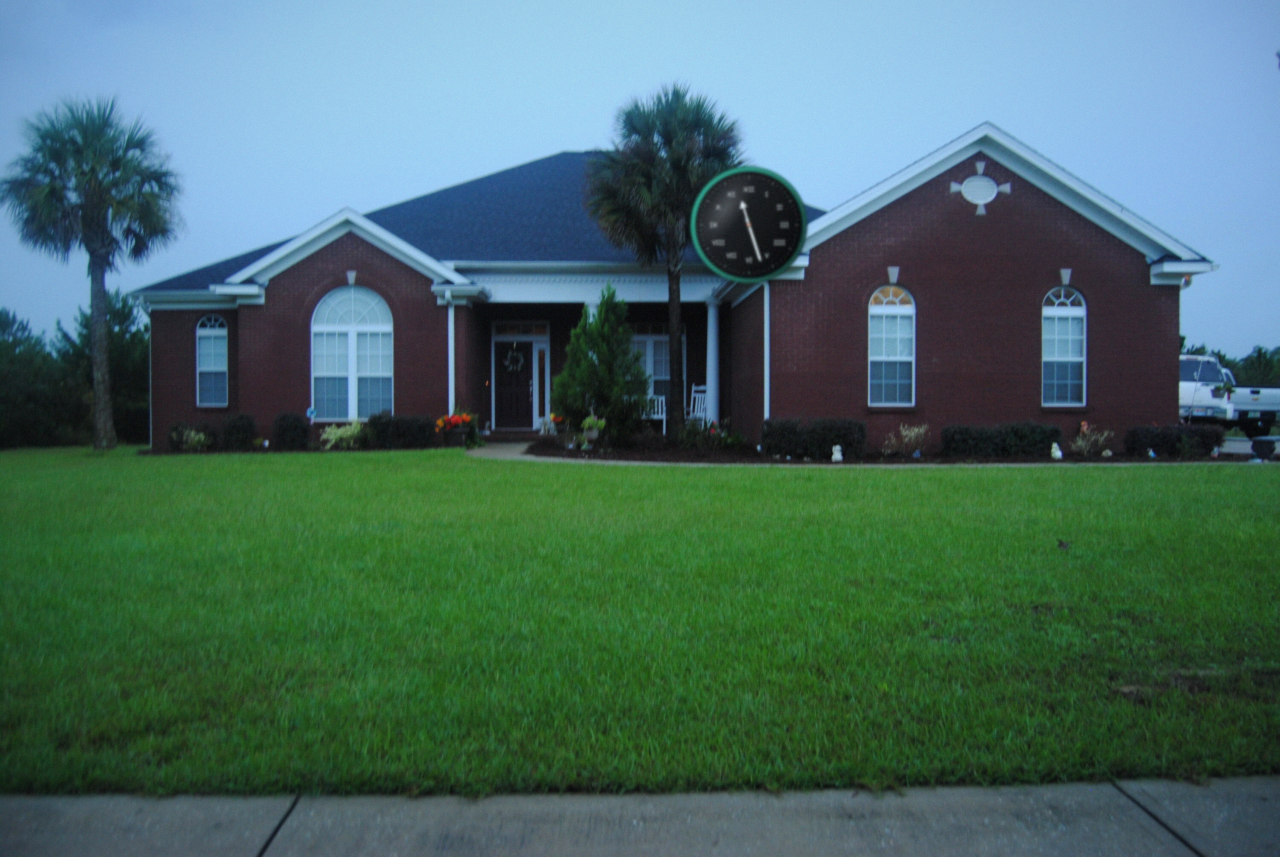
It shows {"hour": 11, "minute": 27}
